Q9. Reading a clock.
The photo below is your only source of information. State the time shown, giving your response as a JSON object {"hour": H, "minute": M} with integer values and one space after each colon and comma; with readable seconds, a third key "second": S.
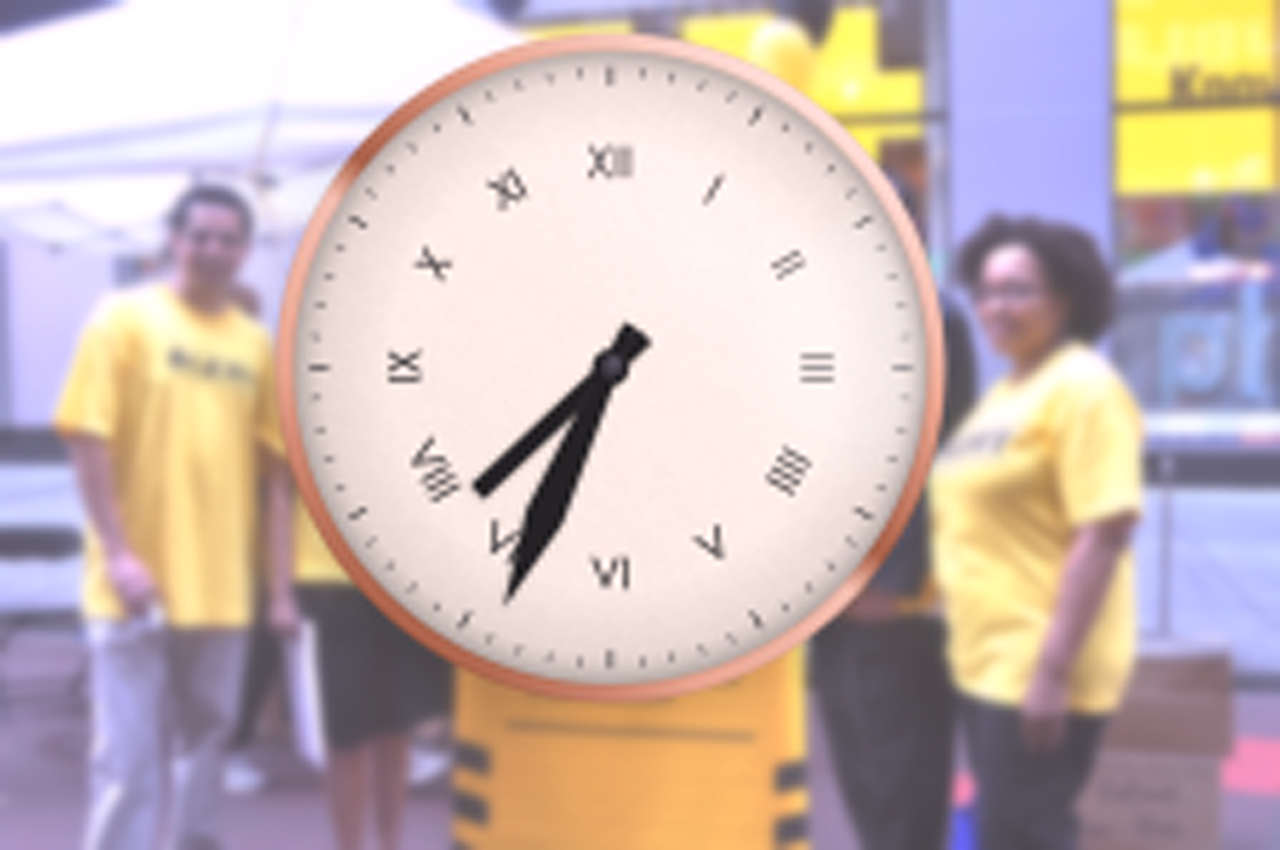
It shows {"hour": 7, "minute": 34}
